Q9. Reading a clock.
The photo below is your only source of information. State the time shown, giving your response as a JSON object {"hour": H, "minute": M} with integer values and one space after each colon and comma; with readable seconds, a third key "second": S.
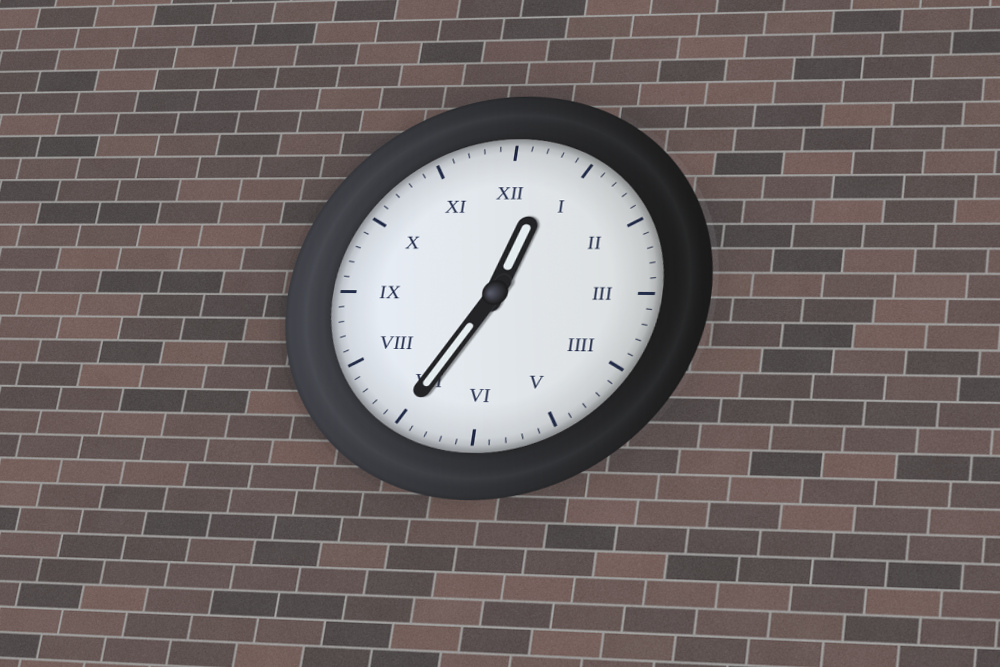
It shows {"hour": 12, "minute": 35}
